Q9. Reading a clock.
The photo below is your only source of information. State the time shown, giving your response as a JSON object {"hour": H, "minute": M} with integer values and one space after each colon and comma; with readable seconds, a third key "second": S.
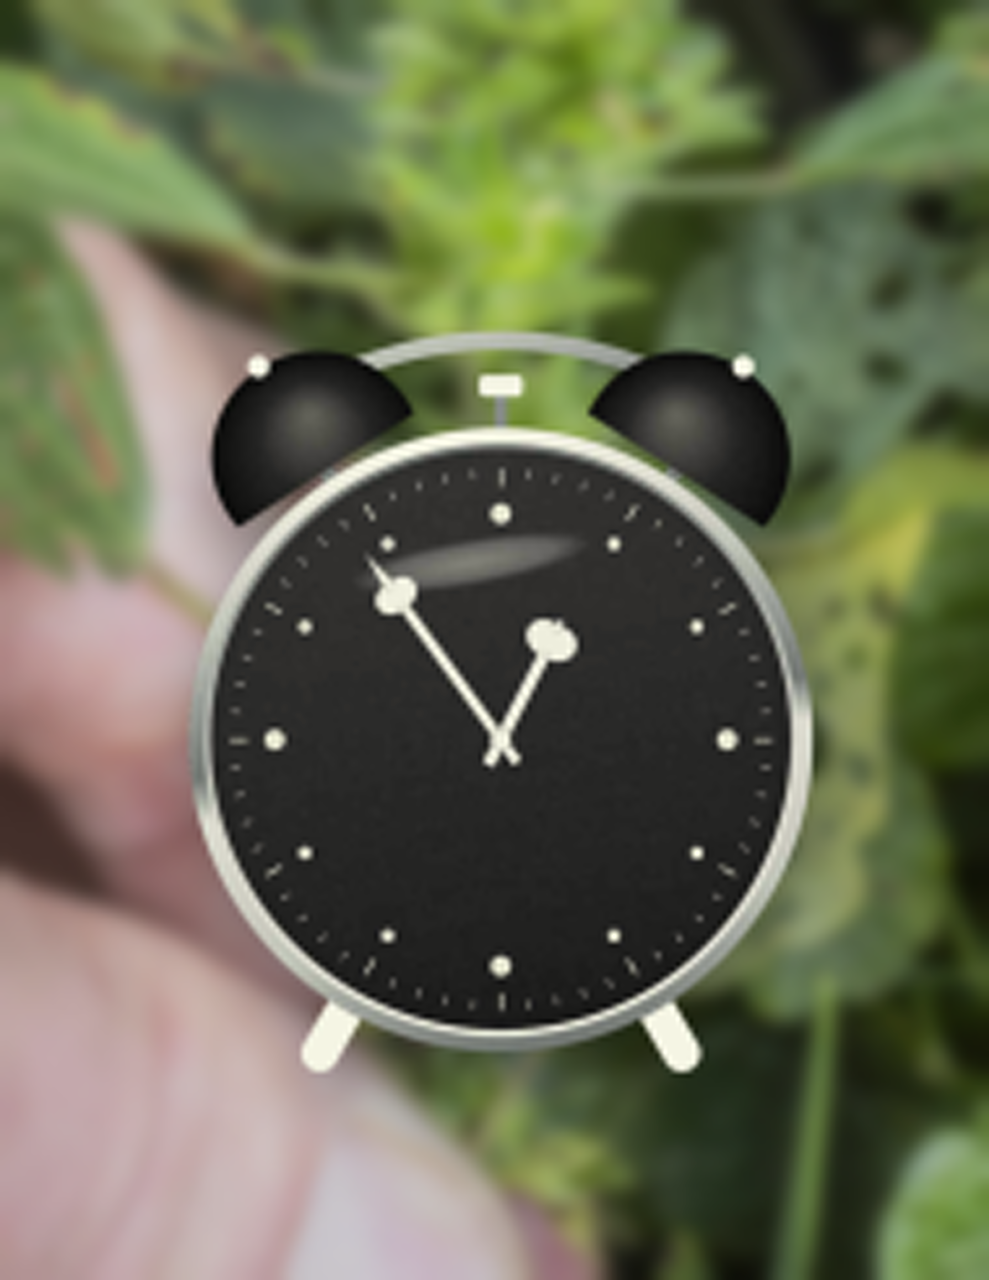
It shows {"hour": 12, "minute": 54}
